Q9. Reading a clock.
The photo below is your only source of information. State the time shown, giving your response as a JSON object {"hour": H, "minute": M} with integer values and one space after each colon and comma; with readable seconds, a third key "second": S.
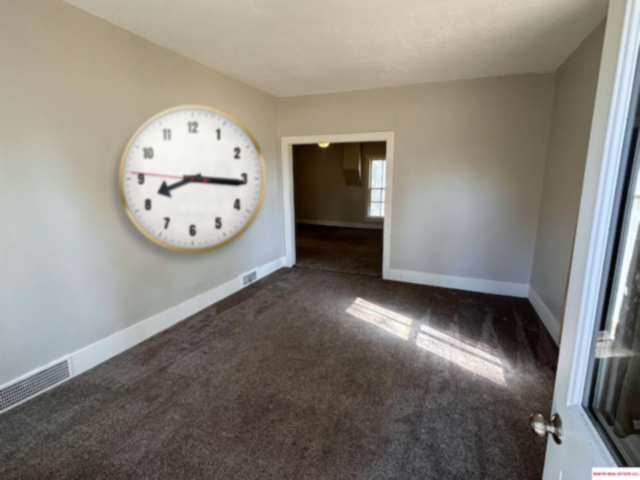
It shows {"hour": 8, "minute": 15, "second": 46}
